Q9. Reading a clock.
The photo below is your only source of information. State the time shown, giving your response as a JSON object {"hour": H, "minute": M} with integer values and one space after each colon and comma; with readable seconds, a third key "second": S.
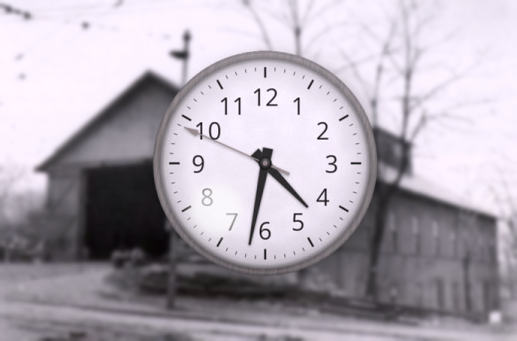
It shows {"hour": 4, "minute": 31, "second": 49}
